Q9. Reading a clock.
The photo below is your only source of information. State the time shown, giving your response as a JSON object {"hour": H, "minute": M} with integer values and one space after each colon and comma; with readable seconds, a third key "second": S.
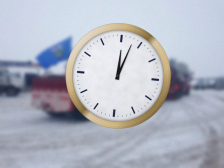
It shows {"hour": 12, "minute": 3}
